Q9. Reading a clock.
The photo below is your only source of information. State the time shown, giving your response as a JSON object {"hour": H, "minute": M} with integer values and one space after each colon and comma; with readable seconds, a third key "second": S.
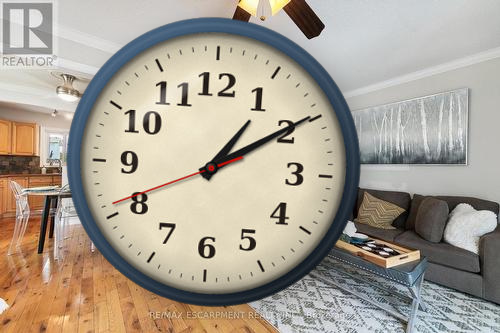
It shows {"hour": 1, "minute": 9, "second": 41}
